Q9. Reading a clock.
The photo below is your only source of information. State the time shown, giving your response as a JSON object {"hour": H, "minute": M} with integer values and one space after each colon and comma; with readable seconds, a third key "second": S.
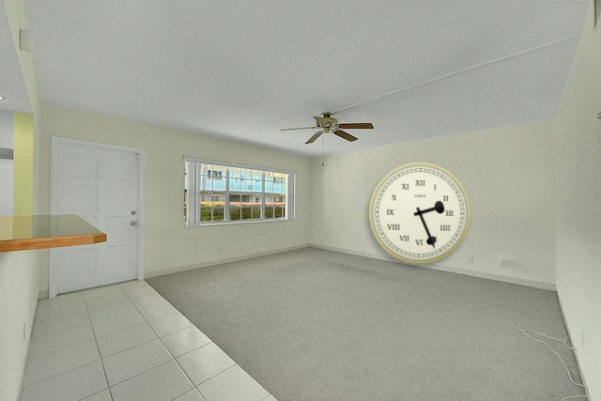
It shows {"hour": 2, "minute": 26}
